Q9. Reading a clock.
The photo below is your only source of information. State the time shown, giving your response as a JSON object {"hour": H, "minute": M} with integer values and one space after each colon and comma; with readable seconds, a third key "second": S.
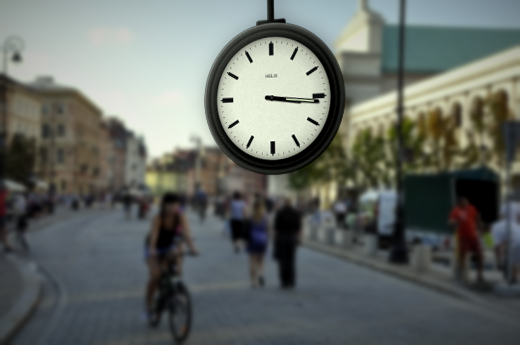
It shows {"hour": 3, "minute": 16}
